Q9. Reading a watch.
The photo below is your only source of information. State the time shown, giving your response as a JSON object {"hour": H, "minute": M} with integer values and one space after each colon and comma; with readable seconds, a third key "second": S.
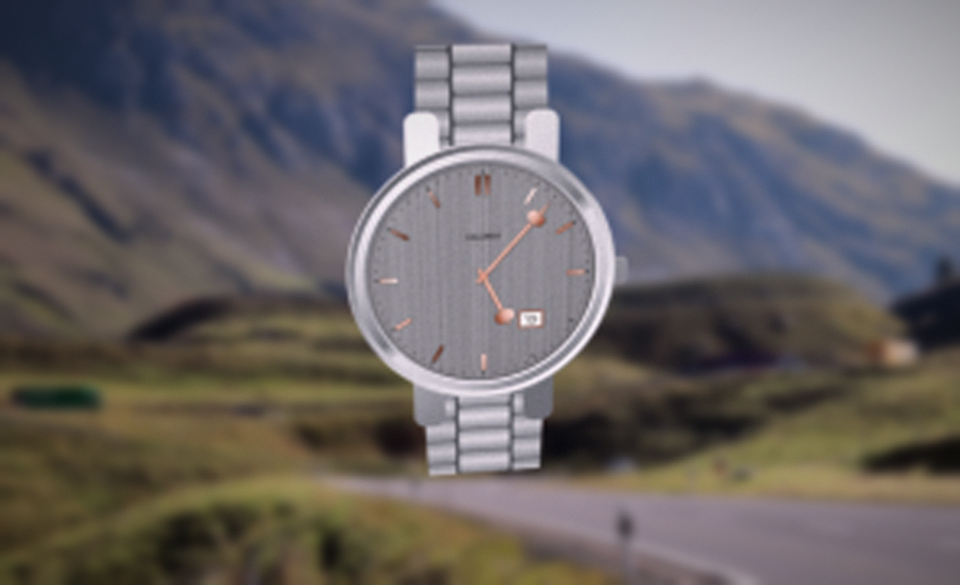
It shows {"hour": 5, "minute": 7}
